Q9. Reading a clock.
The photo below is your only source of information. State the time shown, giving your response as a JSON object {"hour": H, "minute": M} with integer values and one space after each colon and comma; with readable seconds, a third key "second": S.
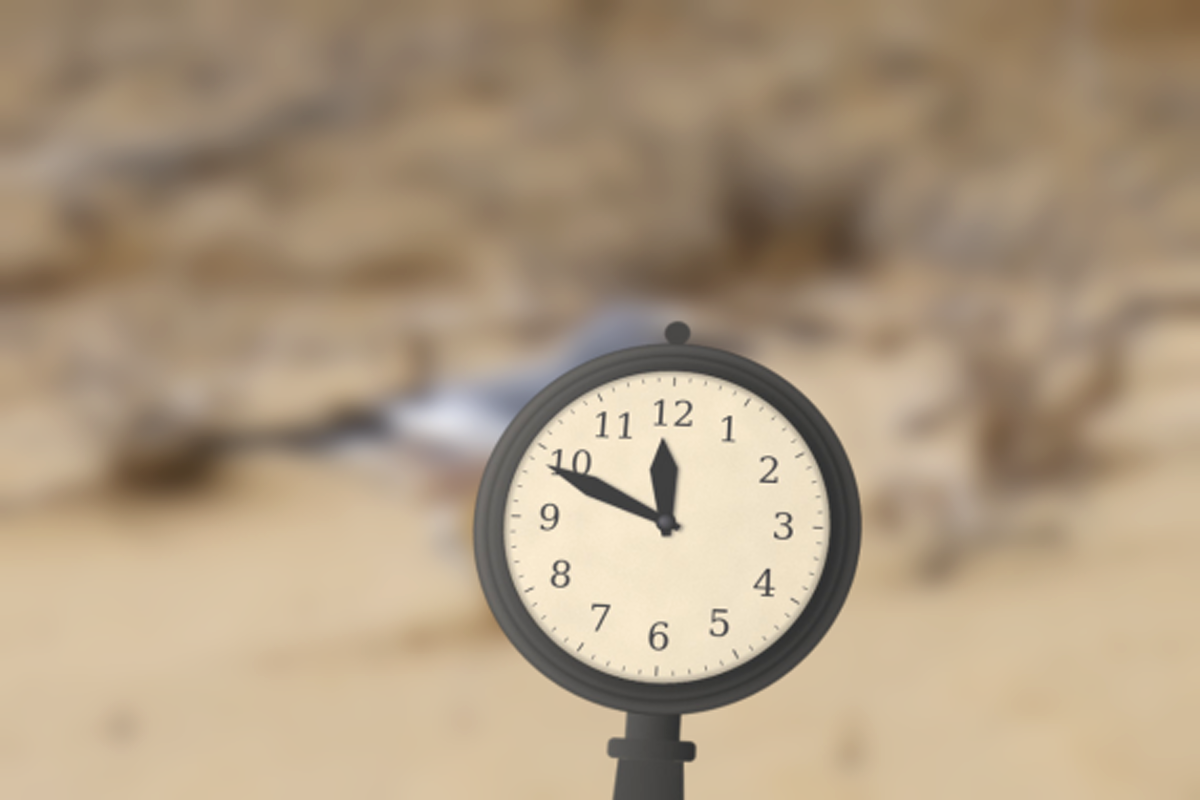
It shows {"hour": 11, "minute": 49}
